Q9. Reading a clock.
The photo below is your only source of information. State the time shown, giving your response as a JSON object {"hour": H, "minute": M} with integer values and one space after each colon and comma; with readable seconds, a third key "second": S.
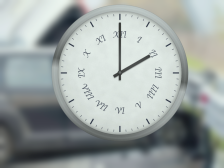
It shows {"hour": 2, "minute": 0}
